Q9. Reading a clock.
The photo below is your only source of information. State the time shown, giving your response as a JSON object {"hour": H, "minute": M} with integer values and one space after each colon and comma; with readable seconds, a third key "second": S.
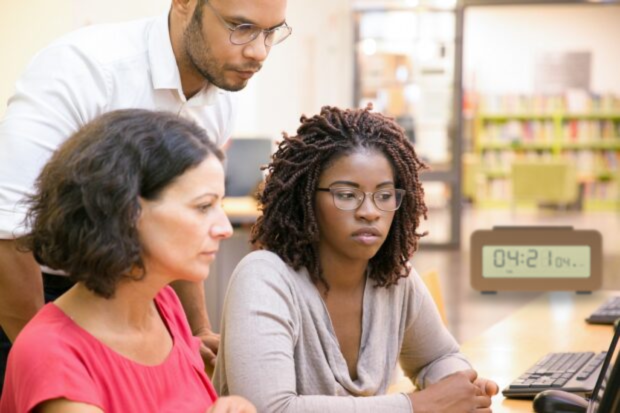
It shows {"hour": 4, "minute": 21}
